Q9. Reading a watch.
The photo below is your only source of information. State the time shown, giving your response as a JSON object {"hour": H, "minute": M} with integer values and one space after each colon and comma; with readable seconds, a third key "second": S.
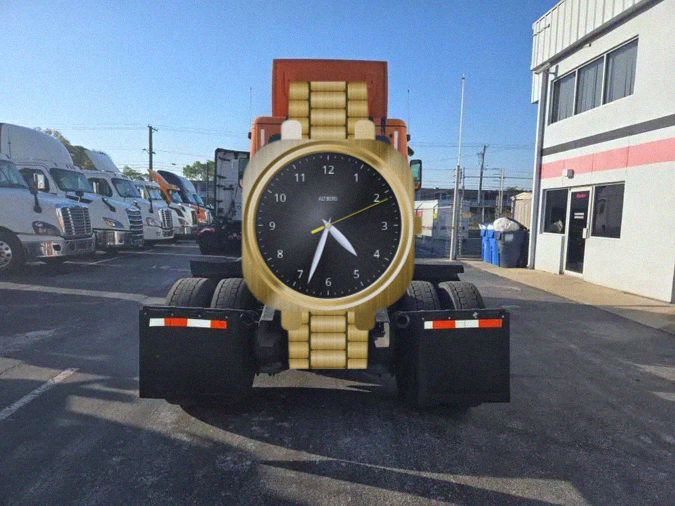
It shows {"hour": 4, "minute": 33, "second": 11}
